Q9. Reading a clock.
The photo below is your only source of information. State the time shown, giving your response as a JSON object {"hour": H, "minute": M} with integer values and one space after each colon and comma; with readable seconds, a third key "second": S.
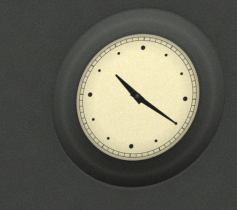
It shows {"hour": 10, "minute": 20}
